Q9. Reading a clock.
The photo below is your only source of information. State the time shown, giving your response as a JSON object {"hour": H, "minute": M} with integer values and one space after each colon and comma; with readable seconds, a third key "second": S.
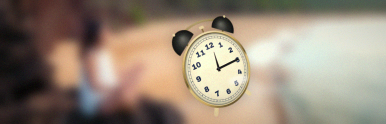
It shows {"hour": 12, "minute": 15}
